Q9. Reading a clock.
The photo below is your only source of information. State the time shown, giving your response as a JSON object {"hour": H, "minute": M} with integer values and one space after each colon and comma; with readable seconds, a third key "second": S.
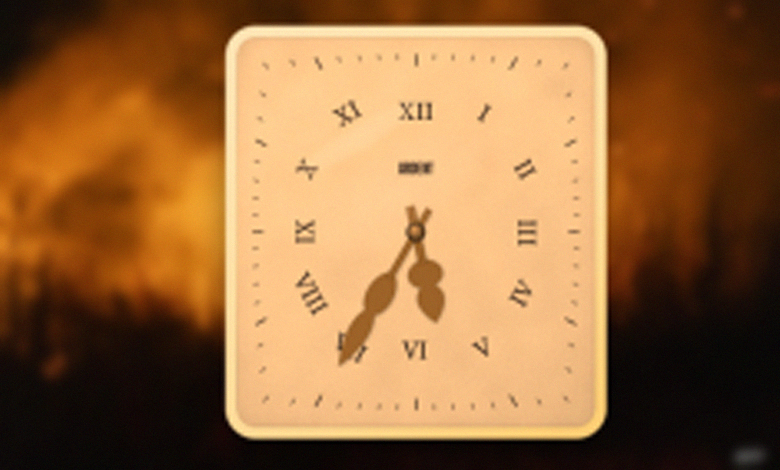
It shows {"hour": 5, "minute": 35}
